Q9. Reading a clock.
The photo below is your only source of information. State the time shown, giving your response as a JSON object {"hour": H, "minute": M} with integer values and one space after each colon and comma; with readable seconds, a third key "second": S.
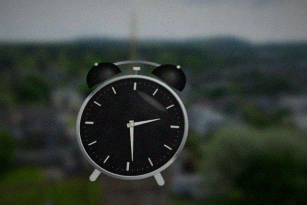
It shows {"hour": 2, "minute": 29}
